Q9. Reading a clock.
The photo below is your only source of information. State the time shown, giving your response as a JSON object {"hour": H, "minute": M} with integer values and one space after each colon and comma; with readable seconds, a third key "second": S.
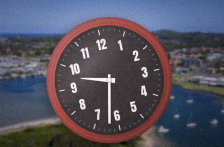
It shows {"hour": 9, "minute": 32}
